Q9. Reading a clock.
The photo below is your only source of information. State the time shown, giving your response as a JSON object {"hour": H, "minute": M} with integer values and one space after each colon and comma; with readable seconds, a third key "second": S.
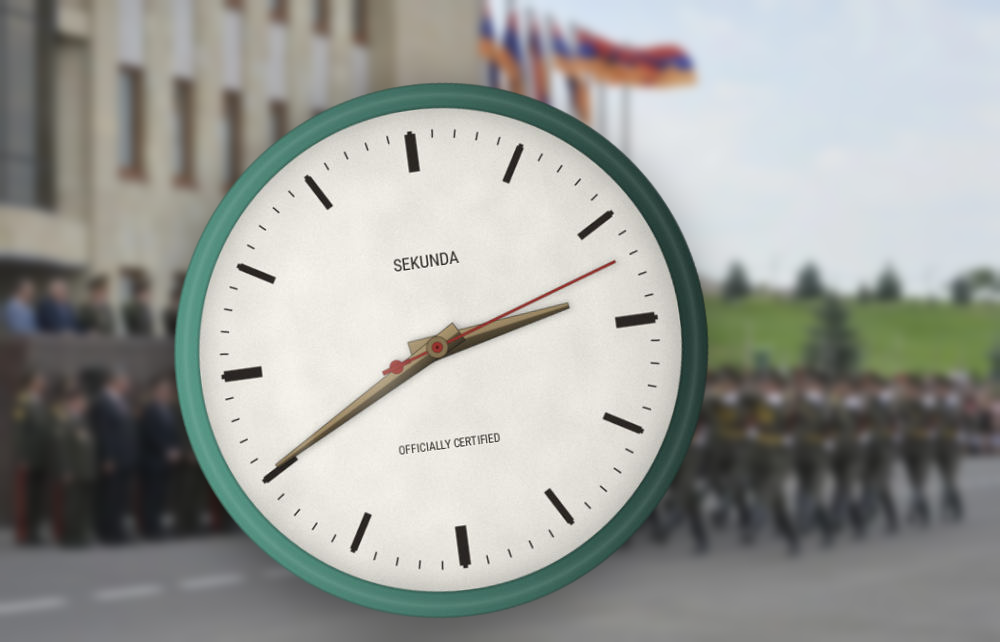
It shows {"hour": 2, "minute": 40, "second": 12}
